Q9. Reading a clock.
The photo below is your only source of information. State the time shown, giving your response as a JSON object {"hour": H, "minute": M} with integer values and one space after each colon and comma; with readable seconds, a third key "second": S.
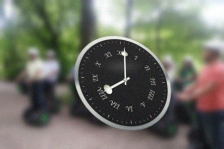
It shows {"hour": 8, "minute": 1}
